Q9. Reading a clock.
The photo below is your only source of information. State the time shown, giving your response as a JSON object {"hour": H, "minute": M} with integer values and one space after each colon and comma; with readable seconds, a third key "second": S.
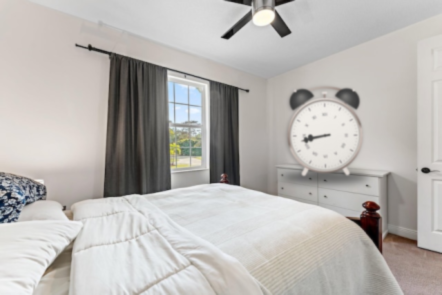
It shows {"hour": 8, "minute": 43}
